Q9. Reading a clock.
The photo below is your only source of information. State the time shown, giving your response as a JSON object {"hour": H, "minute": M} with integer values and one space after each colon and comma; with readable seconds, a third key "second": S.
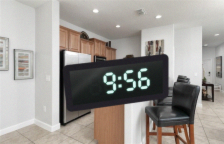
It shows {"hour": 9, "minute": 56}
